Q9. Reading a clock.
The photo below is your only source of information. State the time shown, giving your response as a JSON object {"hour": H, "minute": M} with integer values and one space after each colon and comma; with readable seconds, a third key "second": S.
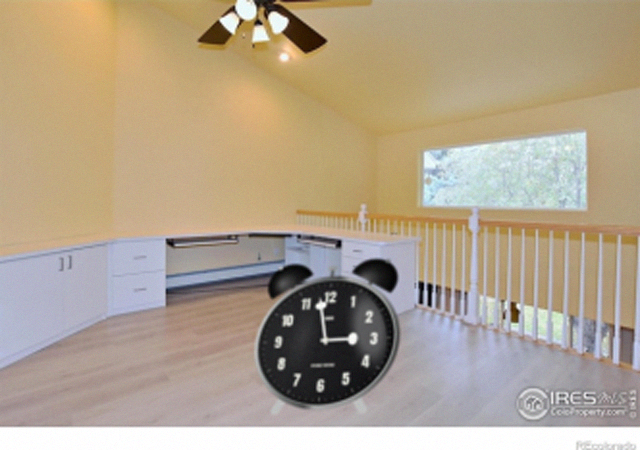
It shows {"hour": 2, "minute": 58}
